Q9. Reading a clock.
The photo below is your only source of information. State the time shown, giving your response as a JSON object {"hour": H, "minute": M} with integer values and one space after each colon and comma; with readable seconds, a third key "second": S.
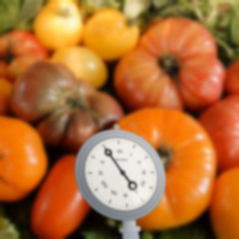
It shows {"hour": 4, "minute": 55}
